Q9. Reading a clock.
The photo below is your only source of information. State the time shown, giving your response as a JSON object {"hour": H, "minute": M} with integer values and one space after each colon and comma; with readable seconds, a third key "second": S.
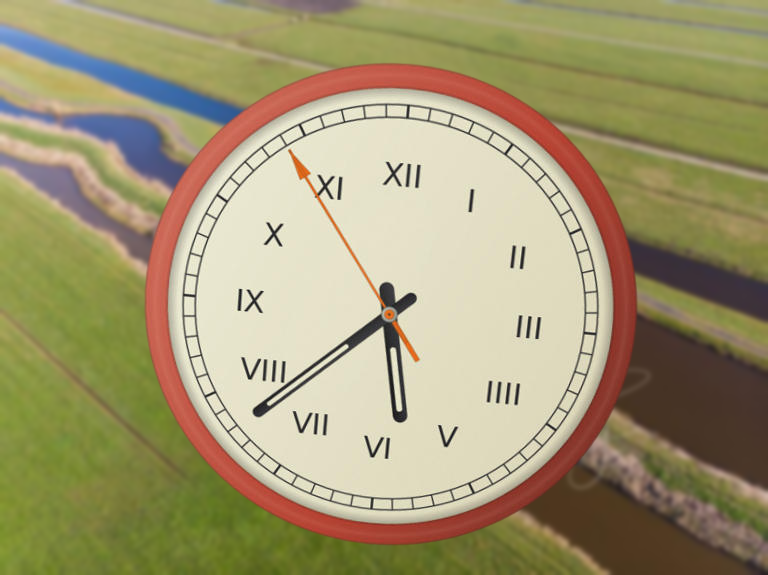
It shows {"hour": 5, "minute": 37, "second": 54}
